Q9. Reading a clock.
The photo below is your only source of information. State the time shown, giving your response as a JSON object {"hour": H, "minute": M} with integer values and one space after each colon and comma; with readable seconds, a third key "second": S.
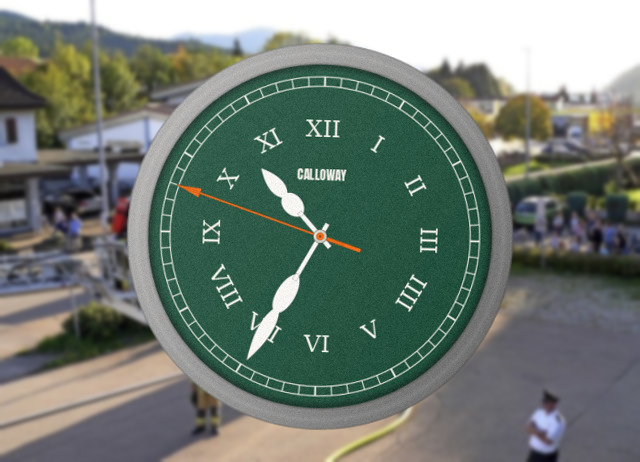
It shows {"hour": 10, "minute": 34, "second": 48}
